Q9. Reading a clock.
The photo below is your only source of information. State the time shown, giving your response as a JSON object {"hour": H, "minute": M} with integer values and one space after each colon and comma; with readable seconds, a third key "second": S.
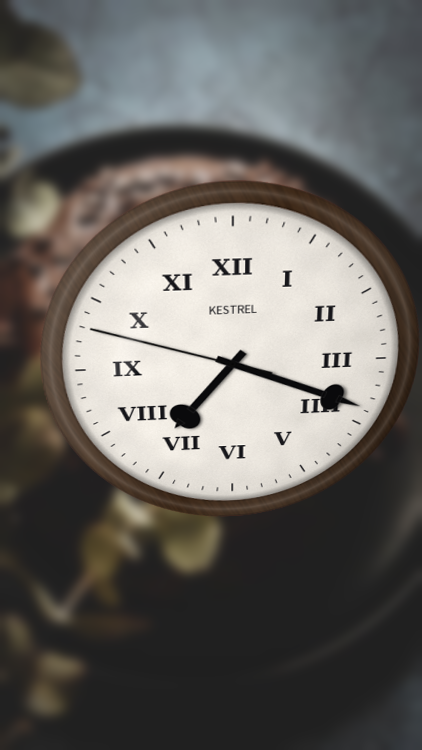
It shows {"hour": 7, "minute": 18, "second": 48}
